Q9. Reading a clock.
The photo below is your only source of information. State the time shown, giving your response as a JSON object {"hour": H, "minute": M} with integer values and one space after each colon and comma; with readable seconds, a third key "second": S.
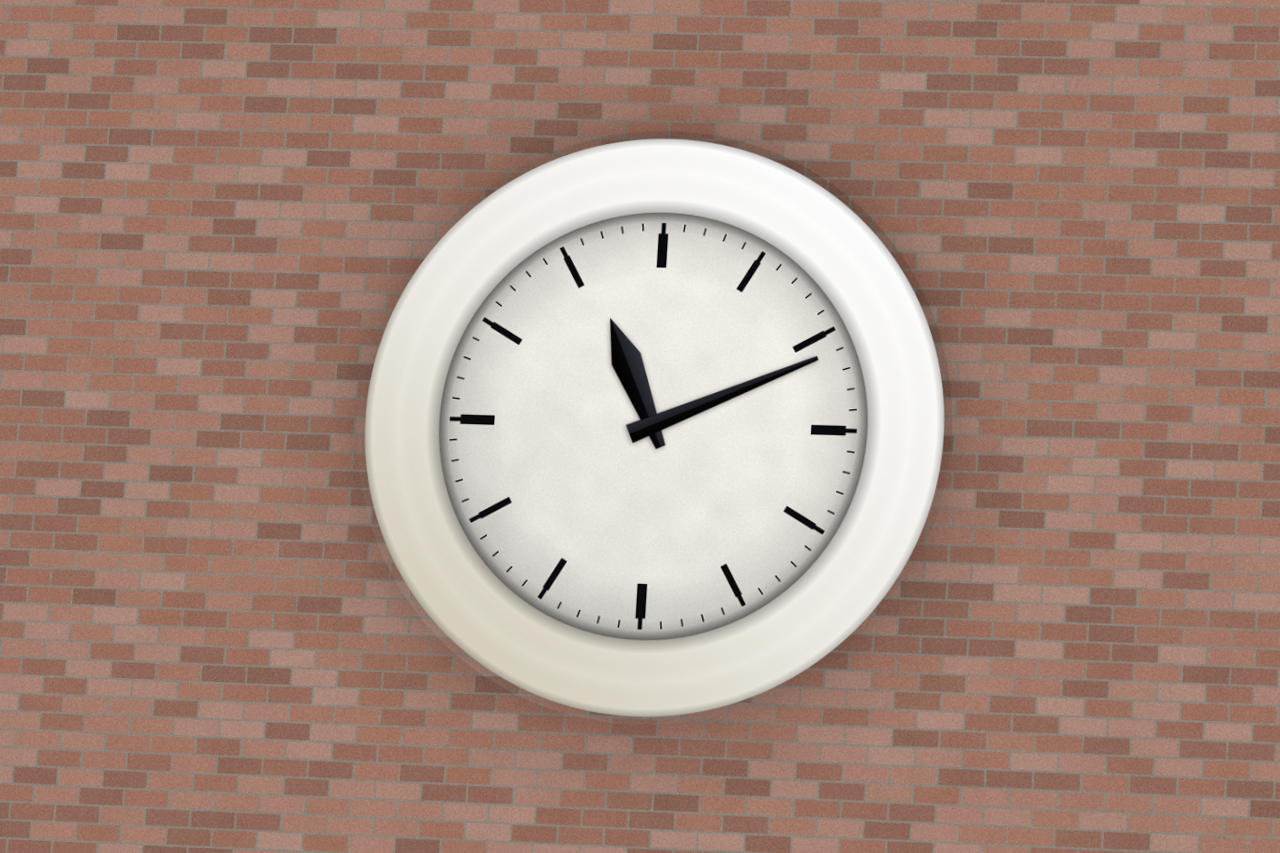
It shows {"hour": 11, "minute": 11}
